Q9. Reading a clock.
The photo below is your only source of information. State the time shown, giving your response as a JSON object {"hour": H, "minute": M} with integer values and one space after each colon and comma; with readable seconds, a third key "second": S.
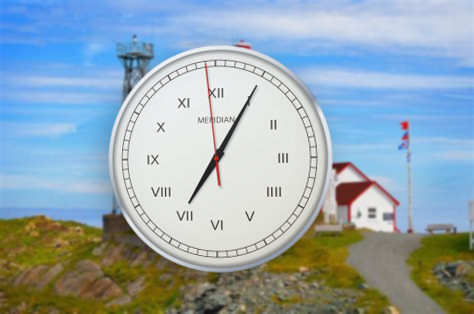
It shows {"hour": 7, "minute": 4, "second": 59}
